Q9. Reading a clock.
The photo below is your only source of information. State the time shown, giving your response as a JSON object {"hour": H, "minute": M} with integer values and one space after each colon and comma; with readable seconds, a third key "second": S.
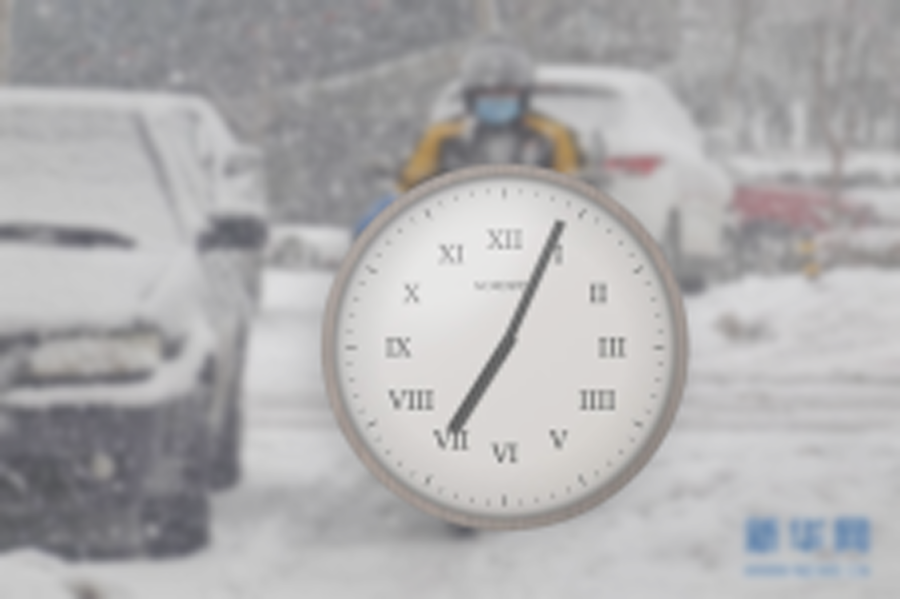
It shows {"hour": 7, "minute": 4}
